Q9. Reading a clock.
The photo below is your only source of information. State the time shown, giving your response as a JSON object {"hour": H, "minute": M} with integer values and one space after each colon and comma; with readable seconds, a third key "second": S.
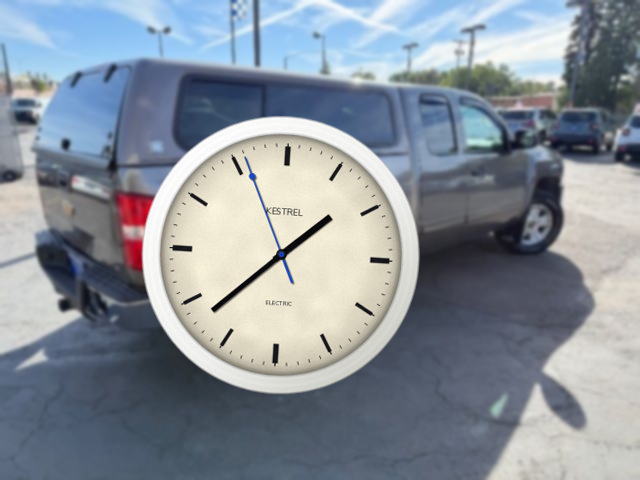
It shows {"hour": 1, "minute": 37, "second": 56}
